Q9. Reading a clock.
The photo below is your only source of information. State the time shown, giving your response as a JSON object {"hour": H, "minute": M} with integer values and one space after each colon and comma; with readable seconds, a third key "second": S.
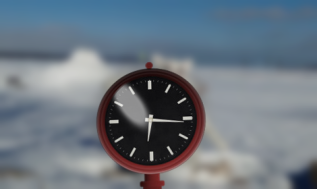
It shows {"hour": 6, "minute": 16}
